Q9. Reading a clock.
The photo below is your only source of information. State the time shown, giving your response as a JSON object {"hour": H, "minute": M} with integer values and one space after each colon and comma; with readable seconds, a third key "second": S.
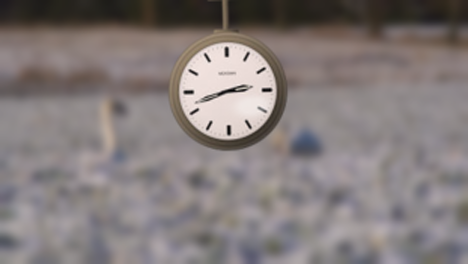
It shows {"hour": 2, "minute": 42}
